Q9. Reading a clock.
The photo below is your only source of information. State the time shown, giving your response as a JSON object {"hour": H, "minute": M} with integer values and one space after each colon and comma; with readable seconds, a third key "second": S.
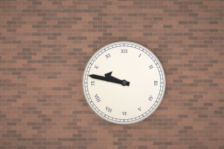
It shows {"hour": 9, "minute": 47}
